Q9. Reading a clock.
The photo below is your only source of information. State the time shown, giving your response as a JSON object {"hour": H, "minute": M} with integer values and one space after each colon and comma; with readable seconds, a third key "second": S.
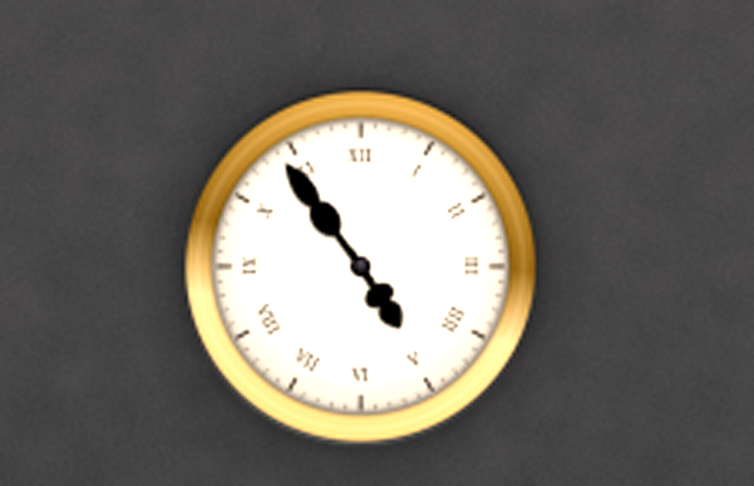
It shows {"hour": 4, "minute": 54}
